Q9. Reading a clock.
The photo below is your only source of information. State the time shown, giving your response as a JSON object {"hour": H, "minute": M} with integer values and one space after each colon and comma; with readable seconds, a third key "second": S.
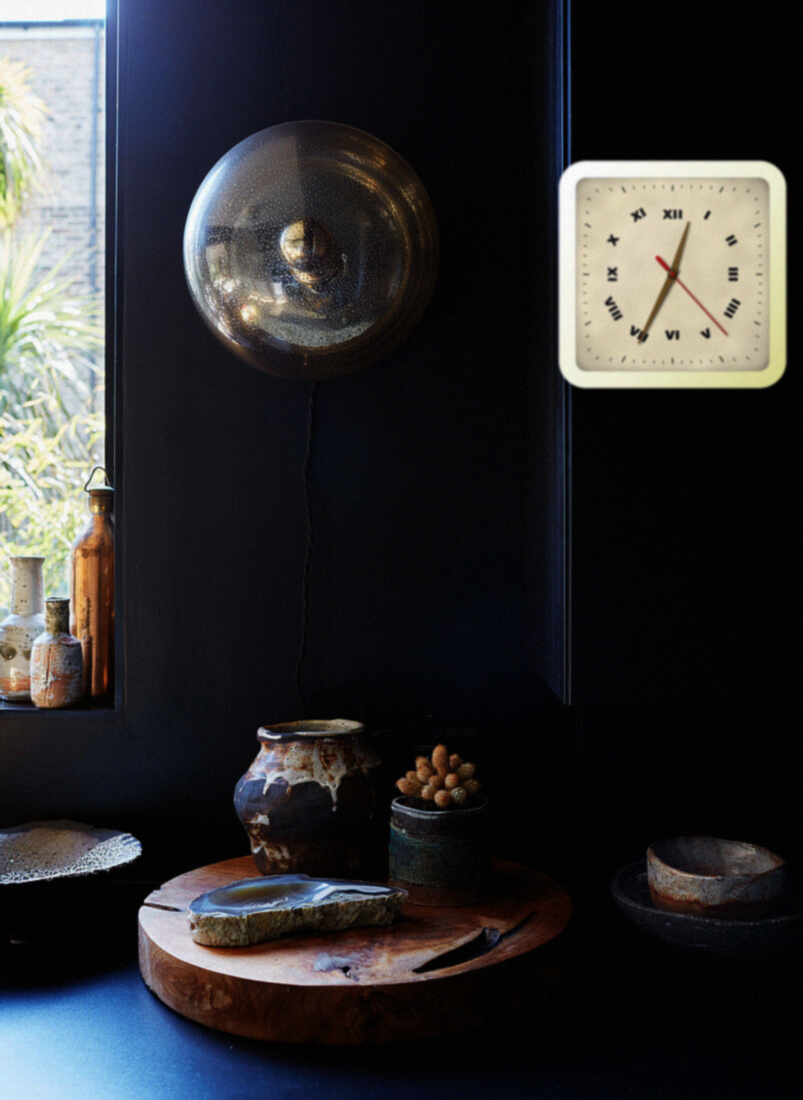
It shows {"hour": 12, "minute": 34, "second": 23}
